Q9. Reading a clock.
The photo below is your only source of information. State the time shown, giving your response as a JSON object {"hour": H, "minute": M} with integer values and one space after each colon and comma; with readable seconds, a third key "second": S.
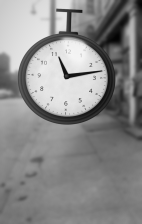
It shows {"hour": 11, "minute": 13}
